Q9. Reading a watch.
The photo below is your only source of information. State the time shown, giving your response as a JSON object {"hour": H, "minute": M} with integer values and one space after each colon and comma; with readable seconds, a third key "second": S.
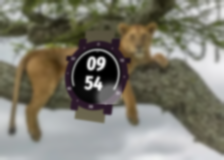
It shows {"hour": 9, "minute": 54}
